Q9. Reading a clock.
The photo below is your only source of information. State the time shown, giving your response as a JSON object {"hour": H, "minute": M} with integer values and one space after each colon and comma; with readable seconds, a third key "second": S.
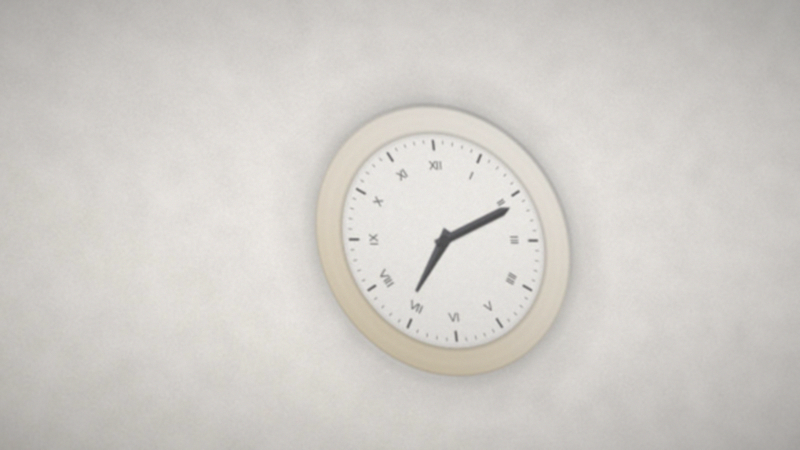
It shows {"hour": 7, "minute": 11}
